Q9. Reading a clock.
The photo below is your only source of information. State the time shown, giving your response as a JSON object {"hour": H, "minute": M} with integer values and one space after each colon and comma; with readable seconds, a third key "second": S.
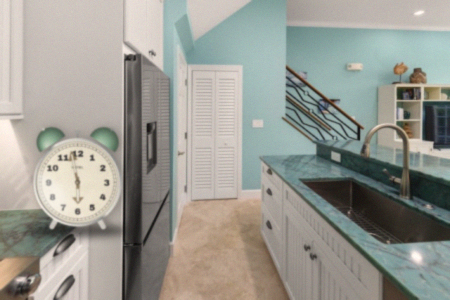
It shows {"hour": 5, "minute": 58}
